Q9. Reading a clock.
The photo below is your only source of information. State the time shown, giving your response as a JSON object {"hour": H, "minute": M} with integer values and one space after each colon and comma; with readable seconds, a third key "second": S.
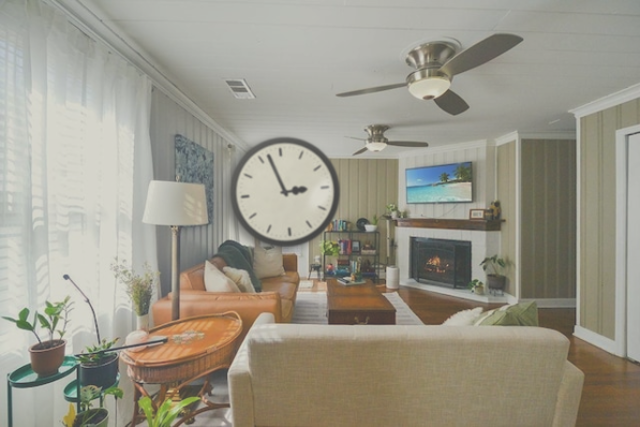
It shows {"hour": 2, "minute": 57}
